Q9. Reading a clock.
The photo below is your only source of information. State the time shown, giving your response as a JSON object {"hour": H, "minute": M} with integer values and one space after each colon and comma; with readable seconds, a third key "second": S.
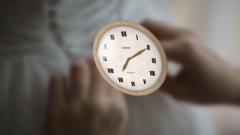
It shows {"hour": 7, "minute": 10}
